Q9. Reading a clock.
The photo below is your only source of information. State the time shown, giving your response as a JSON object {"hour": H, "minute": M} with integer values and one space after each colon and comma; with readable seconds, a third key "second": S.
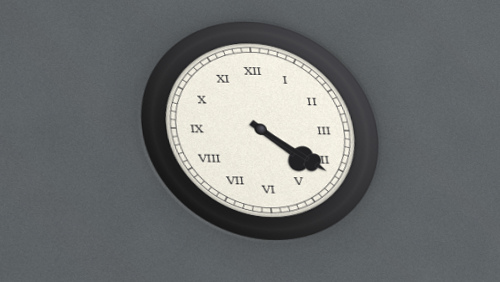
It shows {"hour": 4, "minute": 21}
